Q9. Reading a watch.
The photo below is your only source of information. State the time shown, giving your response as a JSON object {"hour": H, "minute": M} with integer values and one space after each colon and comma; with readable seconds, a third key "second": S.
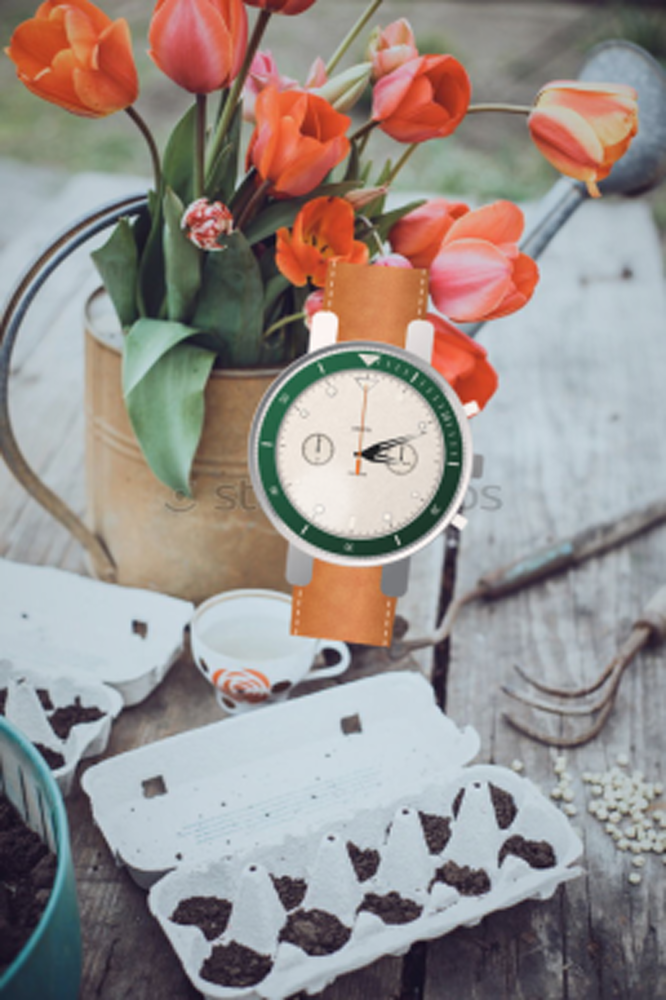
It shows {"hour": 3, "minute": 11}
